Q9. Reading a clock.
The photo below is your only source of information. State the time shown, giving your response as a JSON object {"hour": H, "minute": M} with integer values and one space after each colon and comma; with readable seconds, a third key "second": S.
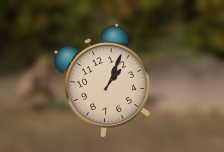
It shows {"hour": 2, "minute": 8}
